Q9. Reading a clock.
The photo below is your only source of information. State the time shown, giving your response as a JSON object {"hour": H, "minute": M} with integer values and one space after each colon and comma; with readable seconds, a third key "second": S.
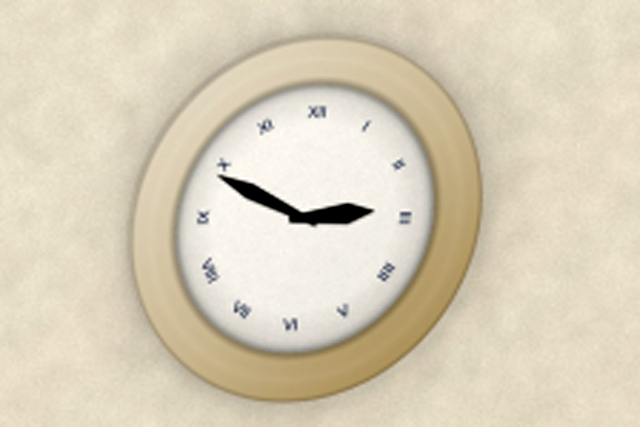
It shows {"hour": 2, "minute": 49}
